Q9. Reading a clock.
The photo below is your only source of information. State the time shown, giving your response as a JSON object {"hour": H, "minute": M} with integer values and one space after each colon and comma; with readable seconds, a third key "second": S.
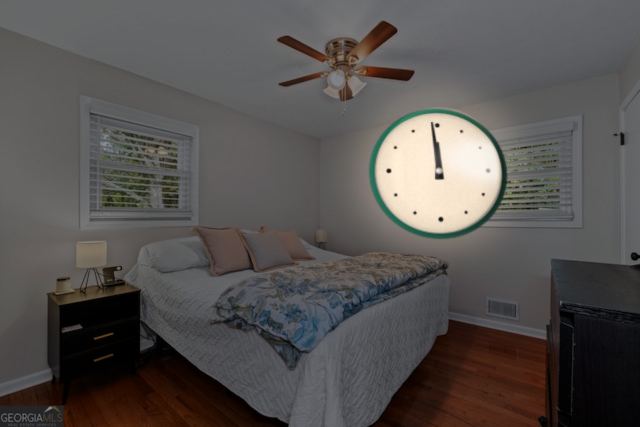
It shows {"hour": 11, "minute": 59}
